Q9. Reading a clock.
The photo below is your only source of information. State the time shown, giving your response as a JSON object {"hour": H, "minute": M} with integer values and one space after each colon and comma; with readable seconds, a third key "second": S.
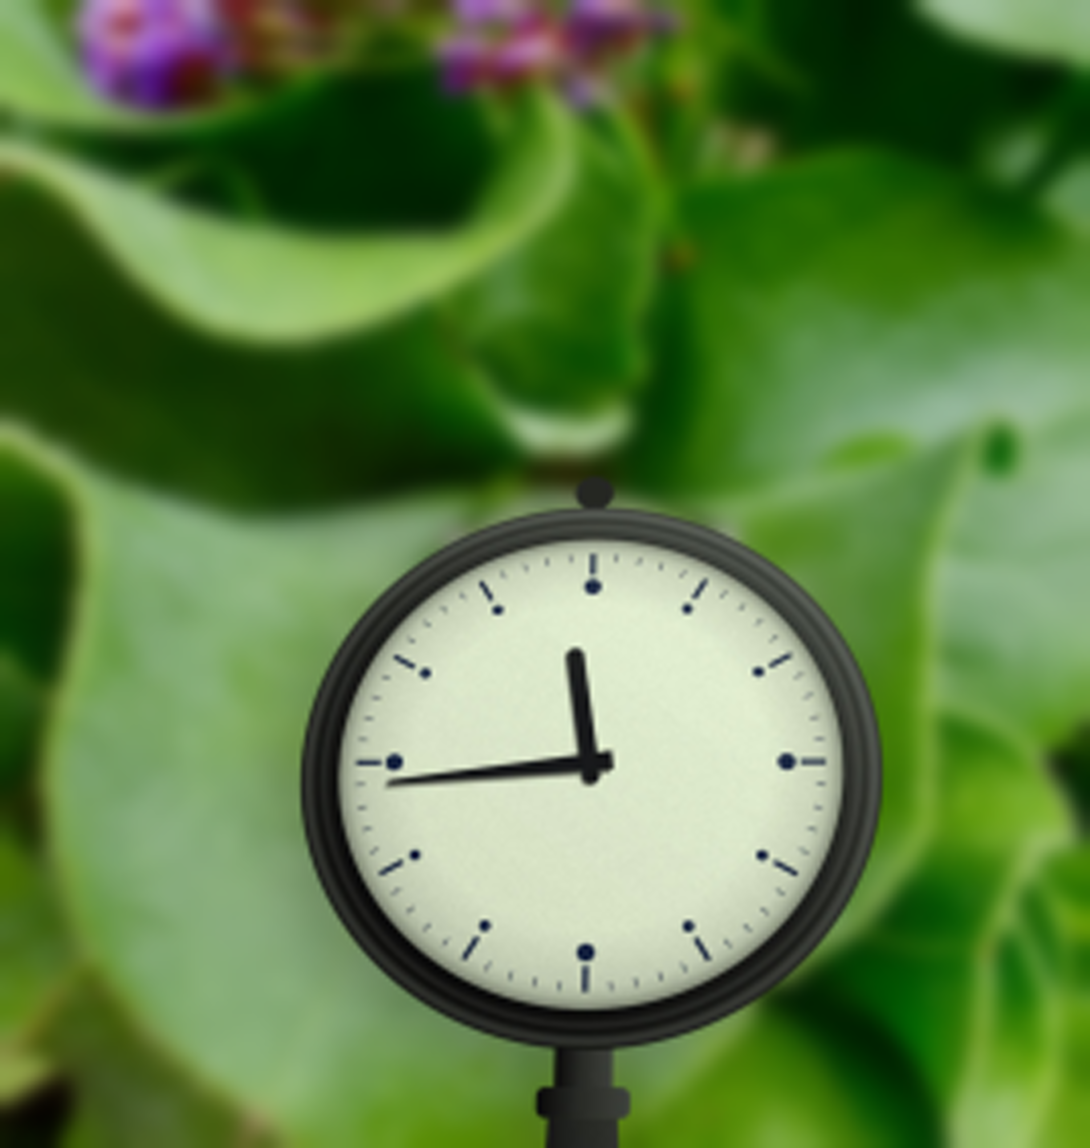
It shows {"hour": 11, "minute": 44}
